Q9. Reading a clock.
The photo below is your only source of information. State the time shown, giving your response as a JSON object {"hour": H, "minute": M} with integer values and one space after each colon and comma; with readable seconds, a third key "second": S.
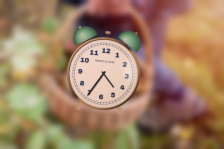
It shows {"hour": 4, "minute": 35}
